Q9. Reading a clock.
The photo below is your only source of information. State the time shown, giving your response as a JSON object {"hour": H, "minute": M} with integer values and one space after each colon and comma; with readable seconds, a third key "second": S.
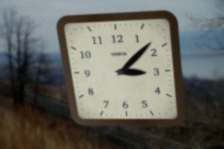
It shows {"hour": 3, "minute": 8}
